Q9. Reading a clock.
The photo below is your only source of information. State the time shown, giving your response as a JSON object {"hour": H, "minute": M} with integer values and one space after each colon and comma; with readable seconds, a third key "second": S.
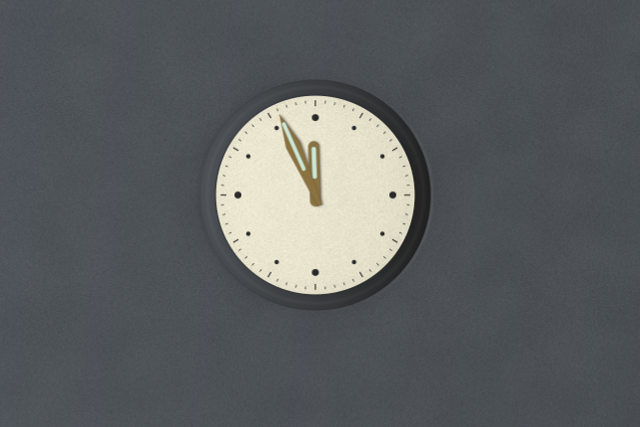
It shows {"hour": 11, "minute": 56}
